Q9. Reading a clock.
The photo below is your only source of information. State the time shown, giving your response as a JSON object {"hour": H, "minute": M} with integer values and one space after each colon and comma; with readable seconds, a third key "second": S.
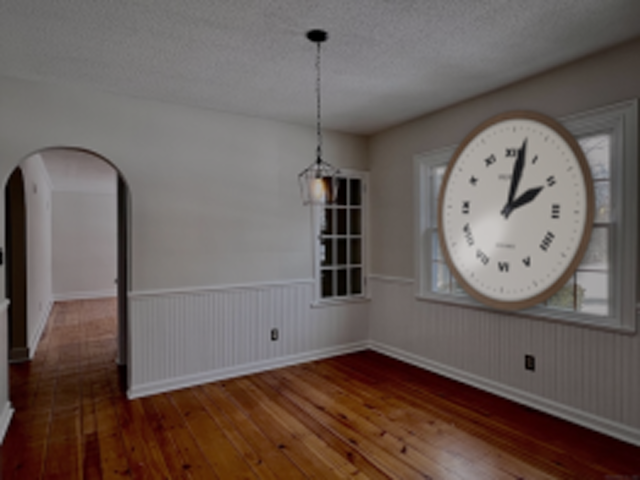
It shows {"hour": 2, "minute": 2}
